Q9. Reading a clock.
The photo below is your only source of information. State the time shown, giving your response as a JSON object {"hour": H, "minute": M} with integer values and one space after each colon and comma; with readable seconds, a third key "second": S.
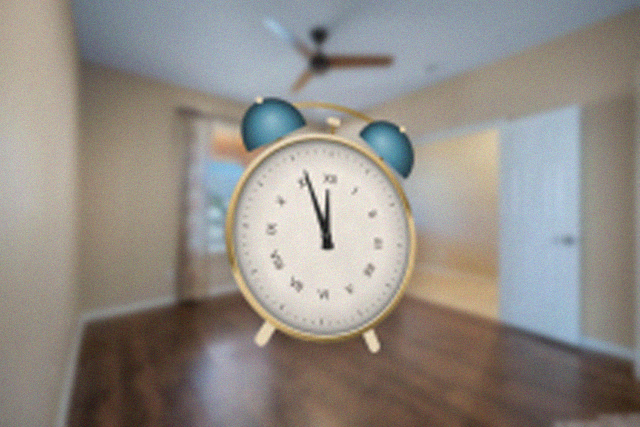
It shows {"hour": 11, "minute": 56}
